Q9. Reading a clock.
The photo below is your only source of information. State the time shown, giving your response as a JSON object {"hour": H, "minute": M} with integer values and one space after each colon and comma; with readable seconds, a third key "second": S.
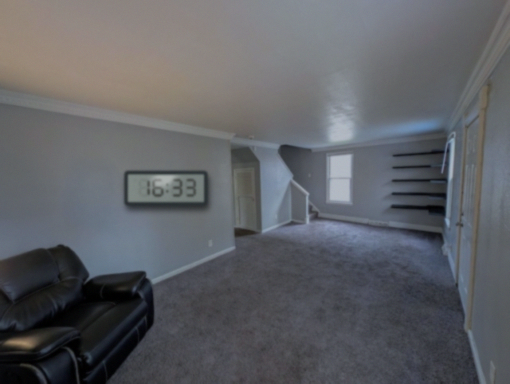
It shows {"hour": 16, "minute": 33}
